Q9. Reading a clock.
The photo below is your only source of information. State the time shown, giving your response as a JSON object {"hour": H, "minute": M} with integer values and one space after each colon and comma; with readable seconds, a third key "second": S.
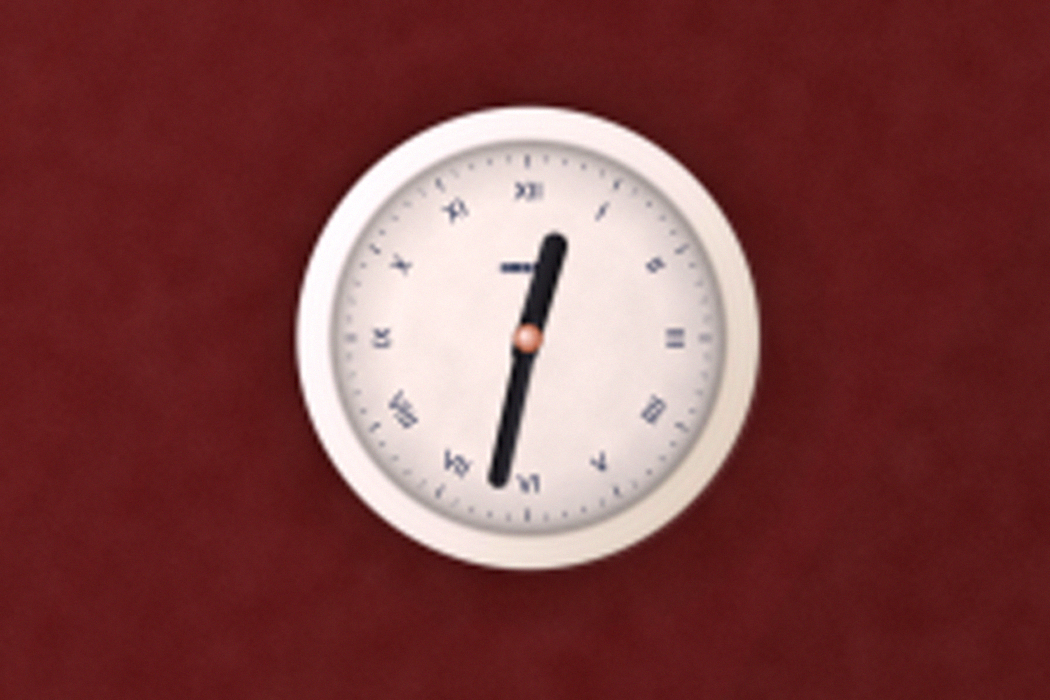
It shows {"hour": 12, "minute": 32}
